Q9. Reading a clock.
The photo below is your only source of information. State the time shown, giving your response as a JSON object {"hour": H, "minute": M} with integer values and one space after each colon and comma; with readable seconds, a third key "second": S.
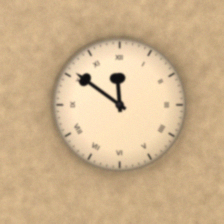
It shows {"hour": 11, "minute": 51}
